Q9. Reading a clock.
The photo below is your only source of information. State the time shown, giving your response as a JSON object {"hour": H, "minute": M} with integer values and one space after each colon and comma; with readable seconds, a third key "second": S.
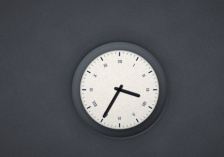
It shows {"hour": 3, "minute": 35}
